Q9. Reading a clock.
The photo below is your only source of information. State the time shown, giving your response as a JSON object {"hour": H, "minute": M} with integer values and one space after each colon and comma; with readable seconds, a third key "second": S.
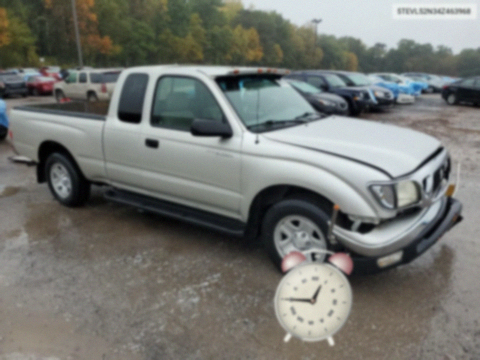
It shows {"hour": 12, "minute": 45}
